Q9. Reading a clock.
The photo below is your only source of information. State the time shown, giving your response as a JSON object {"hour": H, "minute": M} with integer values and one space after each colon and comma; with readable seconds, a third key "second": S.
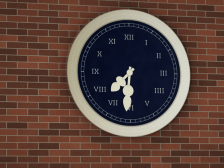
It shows {"hour": 7, "minute": 31}
